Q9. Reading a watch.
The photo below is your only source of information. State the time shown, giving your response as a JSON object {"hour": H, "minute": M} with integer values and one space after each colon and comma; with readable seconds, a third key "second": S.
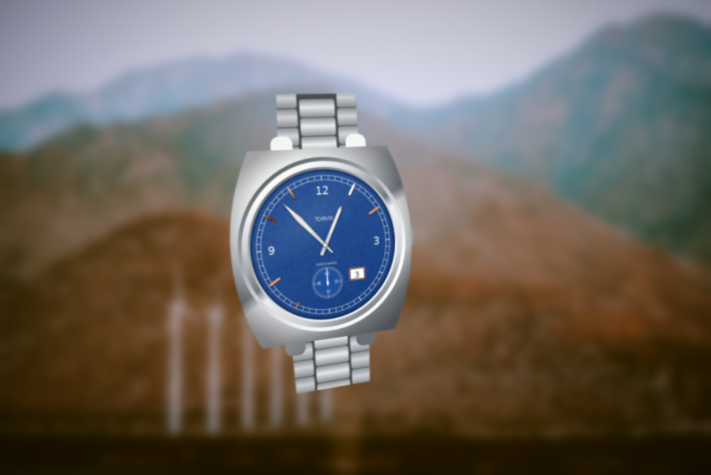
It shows {"hour": 12, "minute": 53}
